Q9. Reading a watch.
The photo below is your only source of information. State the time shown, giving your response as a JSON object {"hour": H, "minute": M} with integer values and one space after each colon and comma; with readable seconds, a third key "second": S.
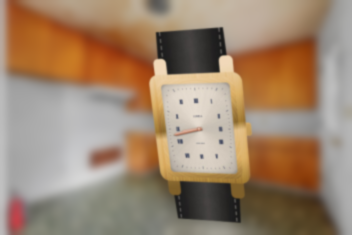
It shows {"hour": 8, "minute": 43}
